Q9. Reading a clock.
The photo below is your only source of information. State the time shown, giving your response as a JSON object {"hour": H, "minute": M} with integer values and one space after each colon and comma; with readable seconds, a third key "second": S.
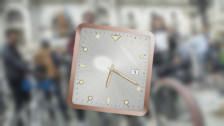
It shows {"hour": 6, "minute": 19}
